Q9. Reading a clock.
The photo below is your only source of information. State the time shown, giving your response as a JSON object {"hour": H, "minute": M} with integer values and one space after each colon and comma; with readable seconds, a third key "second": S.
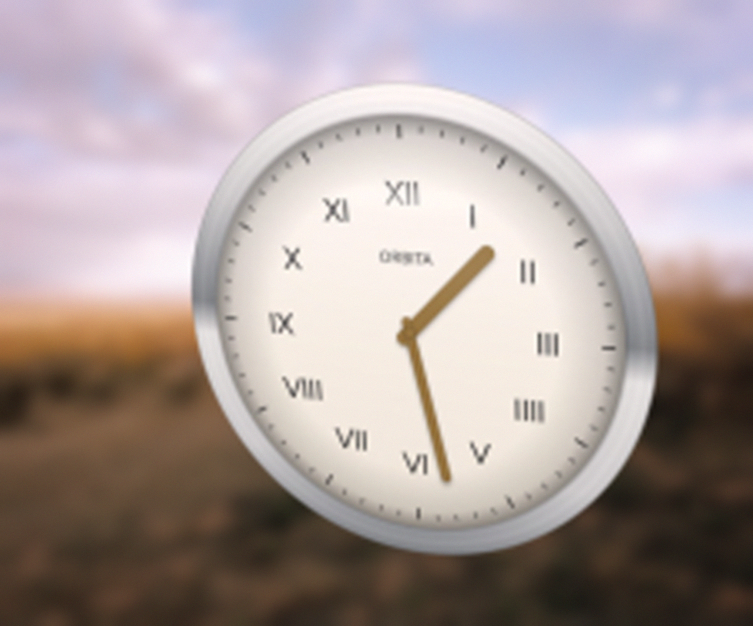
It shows {"hour": 1, "minute": 28}
